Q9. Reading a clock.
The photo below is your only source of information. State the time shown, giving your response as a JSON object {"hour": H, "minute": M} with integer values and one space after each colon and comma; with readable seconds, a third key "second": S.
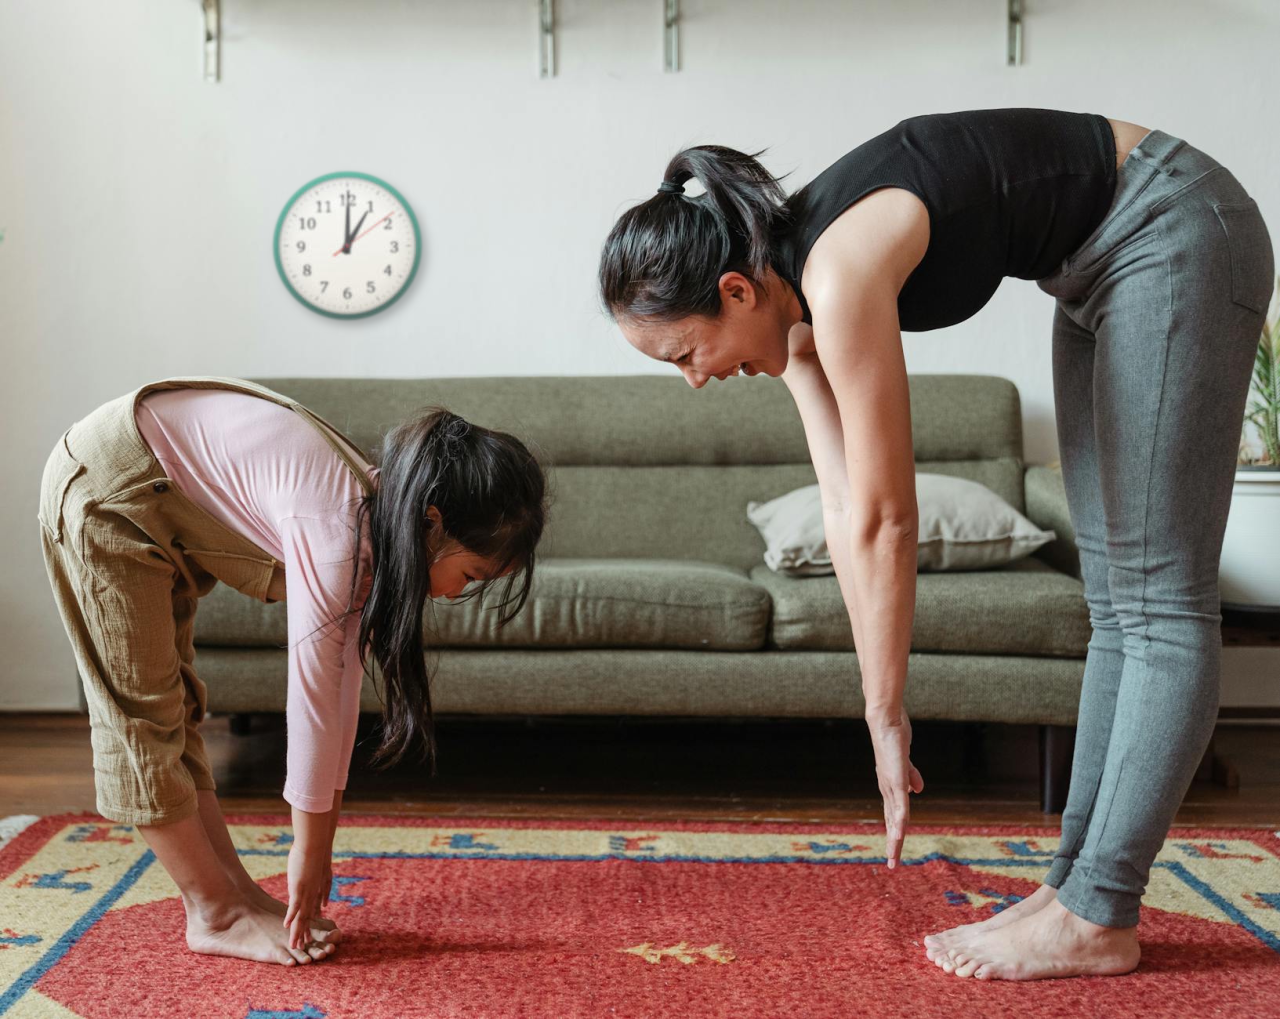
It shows {"hour": 1, "minute": 0, "second": 9}
